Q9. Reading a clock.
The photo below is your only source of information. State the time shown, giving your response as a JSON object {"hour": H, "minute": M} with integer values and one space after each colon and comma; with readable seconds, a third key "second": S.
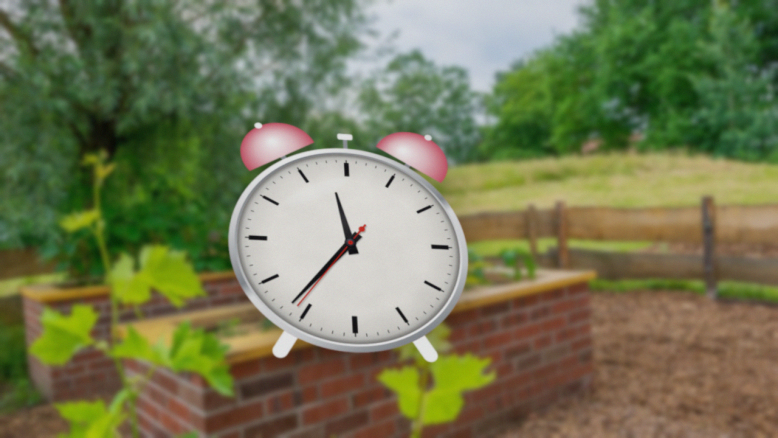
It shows {"hour": 11, "minute": 36, "second": 36}
